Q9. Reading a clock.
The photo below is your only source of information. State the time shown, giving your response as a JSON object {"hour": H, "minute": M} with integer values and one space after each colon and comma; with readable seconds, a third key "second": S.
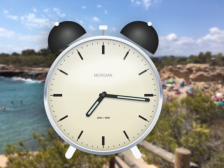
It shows {"hour": 7, "minute": 16}
